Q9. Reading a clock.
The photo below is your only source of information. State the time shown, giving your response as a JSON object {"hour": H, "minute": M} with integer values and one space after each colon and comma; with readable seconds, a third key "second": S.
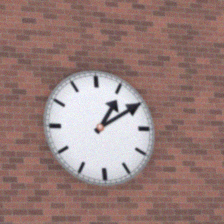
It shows {"hour": 1, "minute": 10}
